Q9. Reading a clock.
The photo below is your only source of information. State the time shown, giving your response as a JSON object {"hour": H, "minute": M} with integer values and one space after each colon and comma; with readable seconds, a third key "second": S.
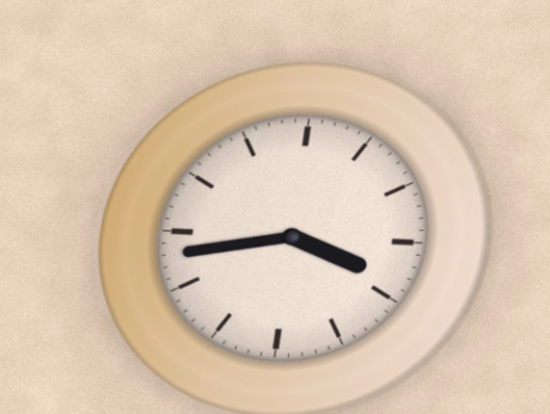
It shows {"hour": 3, "minute": 43}
